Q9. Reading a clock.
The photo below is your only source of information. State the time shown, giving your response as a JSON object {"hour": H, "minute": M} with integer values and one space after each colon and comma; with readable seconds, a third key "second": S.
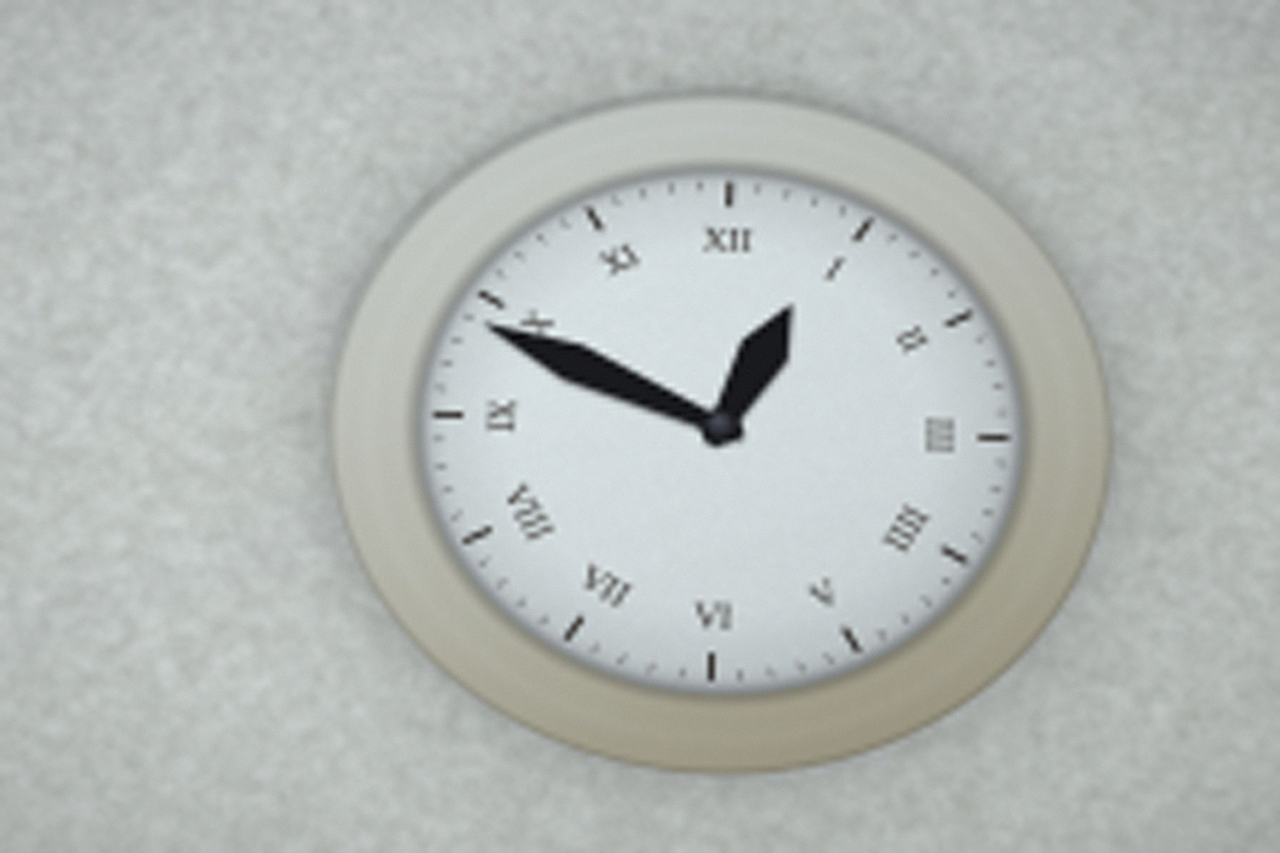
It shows {"hour": 12, "minute": 49}
